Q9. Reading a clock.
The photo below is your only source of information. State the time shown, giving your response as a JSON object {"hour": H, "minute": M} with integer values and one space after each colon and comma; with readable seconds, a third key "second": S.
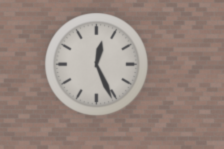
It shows {"hour": 12, "minute": 26}
